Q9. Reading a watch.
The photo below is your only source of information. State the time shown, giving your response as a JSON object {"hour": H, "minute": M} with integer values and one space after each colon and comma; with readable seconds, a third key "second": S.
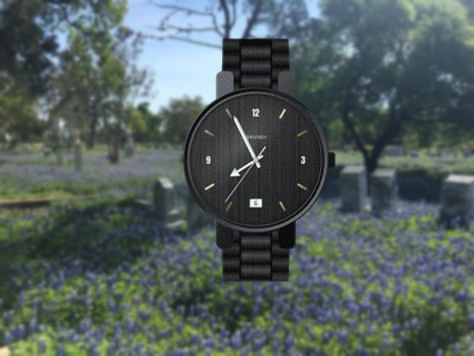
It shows {"hour": 7, "minute": 55, "second": 36}
